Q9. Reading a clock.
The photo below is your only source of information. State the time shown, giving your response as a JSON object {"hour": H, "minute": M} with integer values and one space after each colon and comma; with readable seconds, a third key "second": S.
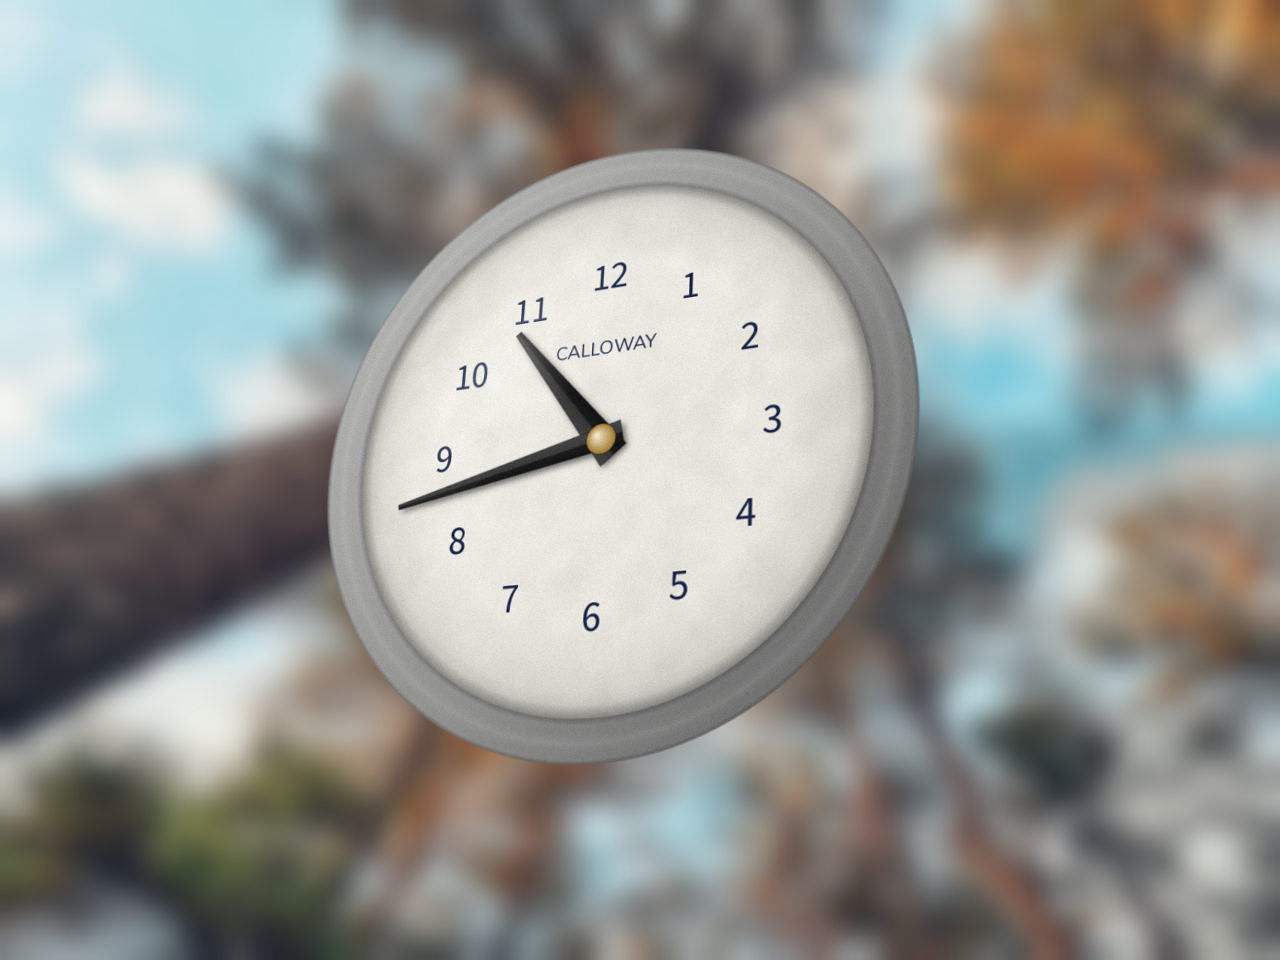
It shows {"hour": 10, "minute": 43}
